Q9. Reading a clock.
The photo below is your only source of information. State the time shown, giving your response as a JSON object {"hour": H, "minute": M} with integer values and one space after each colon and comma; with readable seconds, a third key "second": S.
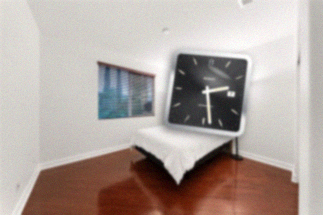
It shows {"hour": 2, "minute": 28}
